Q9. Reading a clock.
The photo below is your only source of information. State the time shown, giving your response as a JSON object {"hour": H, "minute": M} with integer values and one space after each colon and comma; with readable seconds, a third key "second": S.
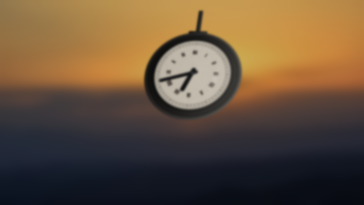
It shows {"hour": 6, "minute": 42}
